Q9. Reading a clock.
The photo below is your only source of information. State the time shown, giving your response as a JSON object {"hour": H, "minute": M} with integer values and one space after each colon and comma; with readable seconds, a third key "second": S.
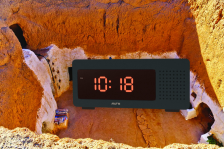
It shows {"hour": 10, "minute": 18}
